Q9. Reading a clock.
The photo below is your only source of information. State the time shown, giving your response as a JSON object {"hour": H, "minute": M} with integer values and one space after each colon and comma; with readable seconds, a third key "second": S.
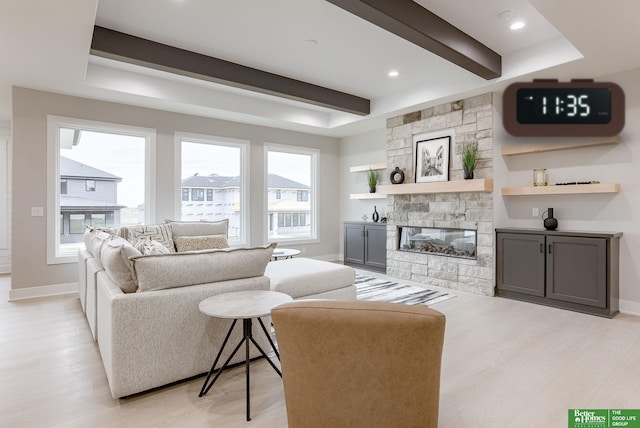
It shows {"hour": 11, "minute": 35}
